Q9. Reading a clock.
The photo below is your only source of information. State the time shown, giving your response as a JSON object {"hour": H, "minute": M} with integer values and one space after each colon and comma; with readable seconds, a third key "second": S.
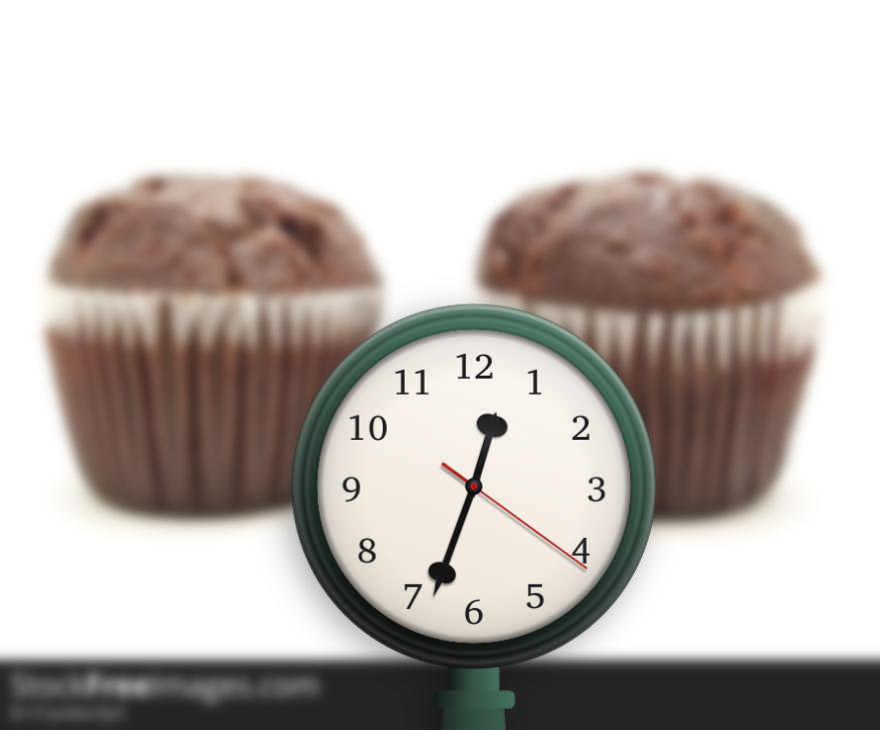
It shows {"hour": 12, "minute": 33, "second": 21}
